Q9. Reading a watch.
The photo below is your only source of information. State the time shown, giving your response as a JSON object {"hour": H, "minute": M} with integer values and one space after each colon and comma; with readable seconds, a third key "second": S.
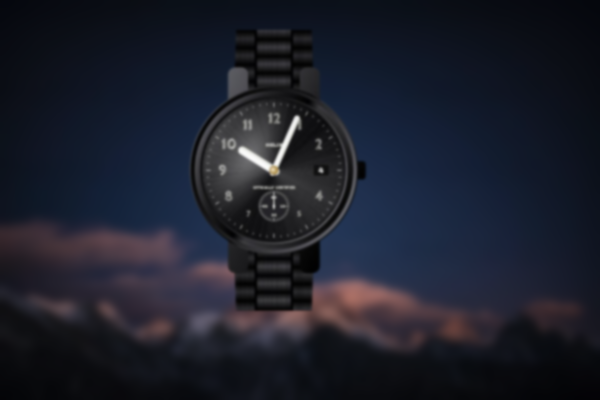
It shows {"hour": 10, "minute": 4}
